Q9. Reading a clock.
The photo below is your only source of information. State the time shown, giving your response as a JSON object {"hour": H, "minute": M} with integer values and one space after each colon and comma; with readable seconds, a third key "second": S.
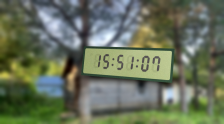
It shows {"hour": 15, "minute": 51, "second": 7}
